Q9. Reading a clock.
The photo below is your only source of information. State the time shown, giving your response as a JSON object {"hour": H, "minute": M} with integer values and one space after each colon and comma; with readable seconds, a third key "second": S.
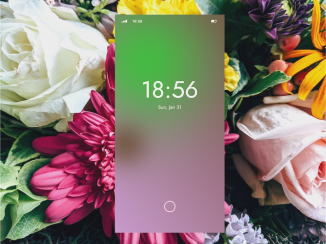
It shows {"hour": 18, "minute": 56}
